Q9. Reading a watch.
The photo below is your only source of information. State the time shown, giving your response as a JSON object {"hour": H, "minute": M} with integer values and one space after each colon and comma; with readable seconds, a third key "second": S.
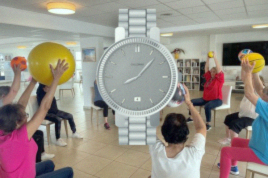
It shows {"hour": 8, "minute": 7}
